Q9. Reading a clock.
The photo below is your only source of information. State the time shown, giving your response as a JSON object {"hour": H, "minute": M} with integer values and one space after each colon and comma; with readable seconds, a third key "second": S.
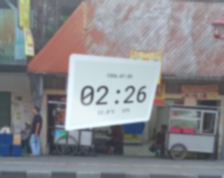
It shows {"hour": 2, "minute": 26}
